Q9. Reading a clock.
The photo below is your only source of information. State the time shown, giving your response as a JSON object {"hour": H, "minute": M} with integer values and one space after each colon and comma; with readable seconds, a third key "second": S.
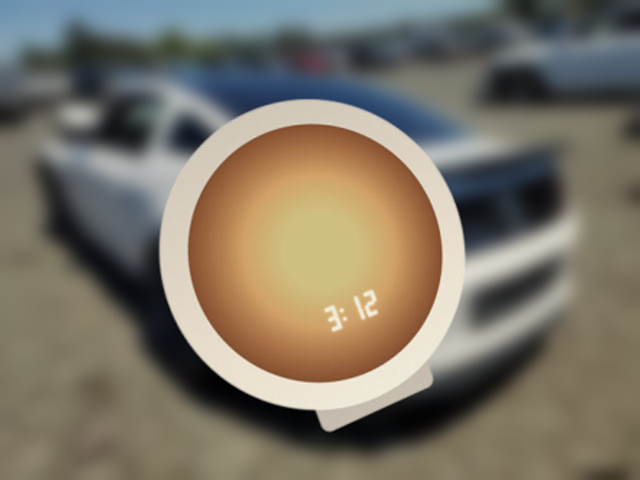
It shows {"hour": 3, "minute": 12}
